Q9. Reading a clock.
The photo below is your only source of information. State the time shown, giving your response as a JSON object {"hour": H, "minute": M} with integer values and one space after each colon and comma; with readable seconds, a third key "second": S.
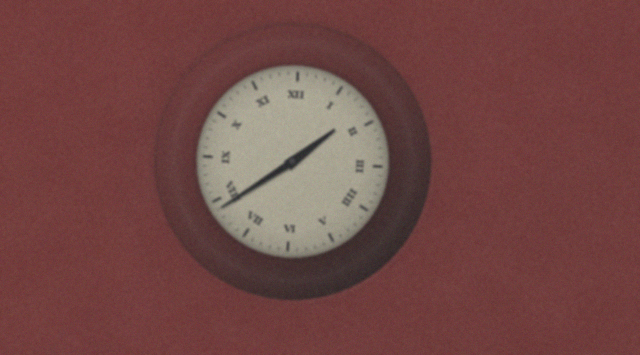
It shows {"hour": 1, "minute": 39}
